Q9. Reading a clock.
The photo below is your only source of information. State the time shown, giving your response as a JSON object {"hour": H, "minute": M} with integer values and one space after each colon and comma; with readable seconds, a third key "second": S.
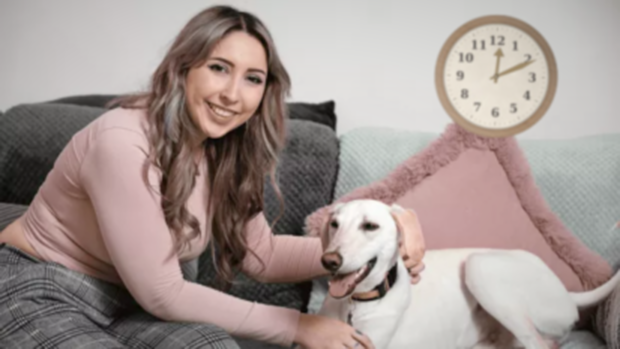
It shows {"hour": 12, "minute": 11}
